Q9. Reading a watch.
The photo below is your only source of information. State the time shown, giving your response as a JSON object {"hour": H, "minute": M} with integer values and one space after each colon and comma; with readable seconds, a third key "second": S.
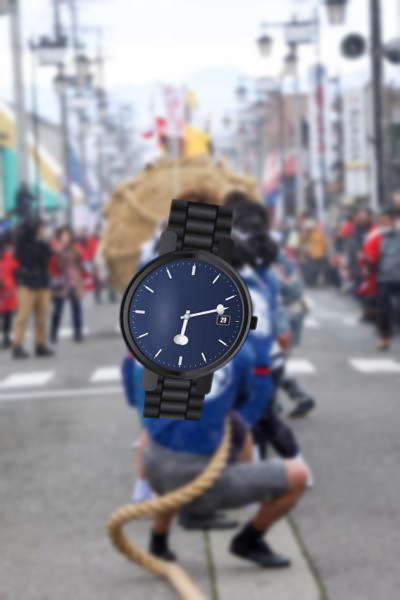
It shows {"hour": 6, "minute": 12}
